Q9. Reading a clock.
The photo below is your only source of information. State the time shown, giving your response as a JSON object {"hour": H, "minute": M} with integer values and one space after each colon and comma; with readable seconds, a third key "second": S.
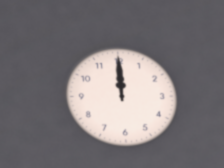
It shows {"hour": 12, "minute": 0}
